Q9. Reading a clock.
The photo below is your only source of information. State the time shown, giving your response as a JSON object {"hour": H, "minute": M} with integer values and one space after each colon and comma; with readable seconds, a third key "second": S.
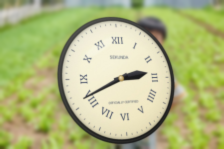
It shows {"hour": 2, "minute": 41}
